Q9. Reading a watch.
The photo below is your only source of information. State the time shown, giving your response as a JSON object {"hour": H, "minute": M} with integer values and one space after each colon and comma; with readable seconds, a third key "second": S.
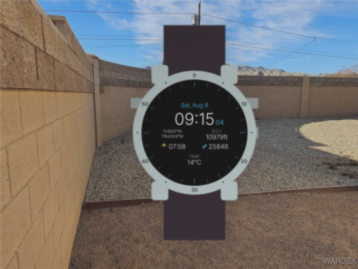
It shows {"hour": 9, "minute": 15}
